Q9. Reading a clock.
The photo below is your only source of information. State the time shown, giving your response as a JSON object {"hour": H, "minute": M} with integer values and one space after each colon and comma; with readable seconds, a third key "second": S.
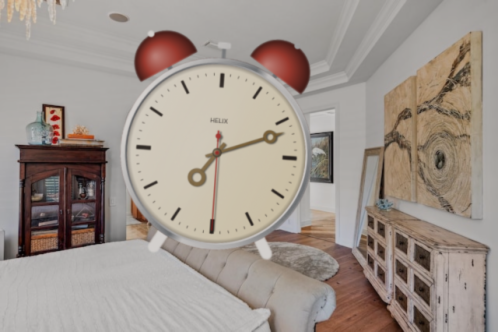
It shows {"hour": 7, "minute": 11, "second": 30}
